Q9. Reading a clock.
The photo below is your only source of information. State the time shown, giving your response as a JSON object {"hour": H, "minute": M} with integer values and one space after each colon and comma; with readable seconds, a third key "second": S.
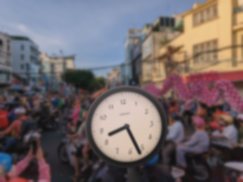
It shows {"hour": 8, "minute": 27}
